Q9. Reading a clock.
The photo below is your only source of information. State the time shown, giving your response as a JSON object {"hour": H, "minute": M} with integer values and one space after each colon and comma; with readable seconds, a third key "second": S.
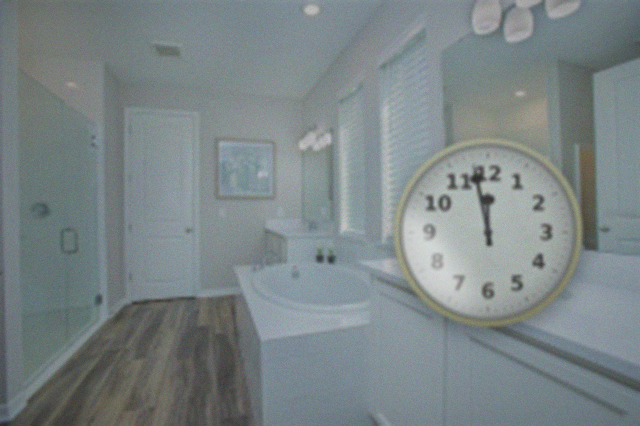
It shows {"hour": 11, "minute": 58}
